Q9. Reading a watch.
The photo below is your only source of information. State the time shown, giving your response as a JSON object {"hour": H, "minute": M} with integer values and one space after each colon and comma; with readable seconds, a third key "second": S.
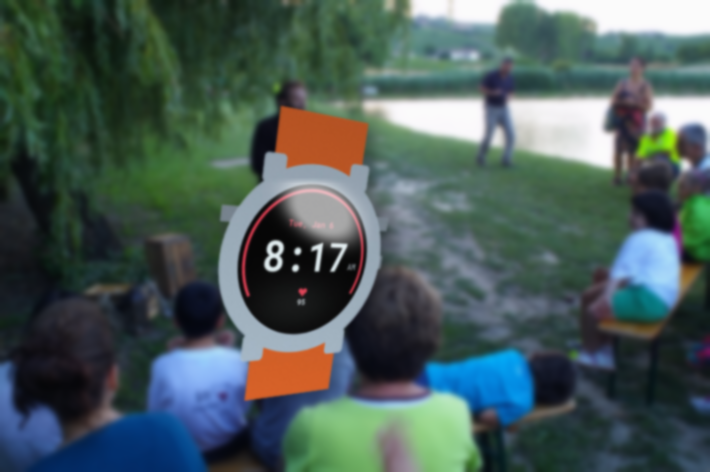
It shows {"hour": 8, "minute": 17}
